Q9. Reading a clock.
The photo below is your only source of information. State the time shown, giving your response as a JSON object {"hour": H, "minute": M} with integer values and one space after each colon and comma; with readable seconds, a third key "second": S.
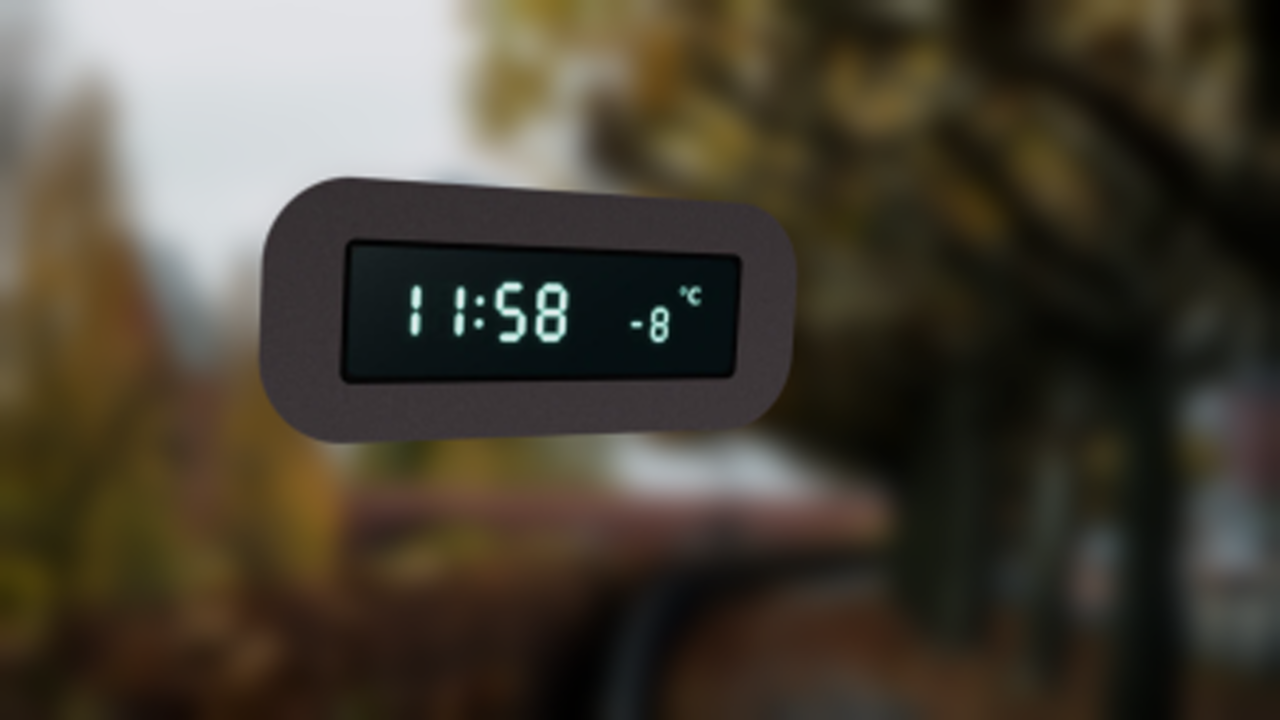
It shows {"hour": 11, "minute": 58}
